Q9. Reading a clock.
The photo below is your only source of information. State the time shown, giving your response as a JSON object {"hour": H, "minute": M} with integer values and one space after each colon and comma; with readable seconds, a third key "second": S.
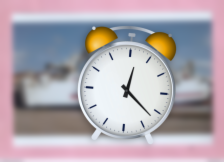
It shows {"hour": 12, "minute": 22}
